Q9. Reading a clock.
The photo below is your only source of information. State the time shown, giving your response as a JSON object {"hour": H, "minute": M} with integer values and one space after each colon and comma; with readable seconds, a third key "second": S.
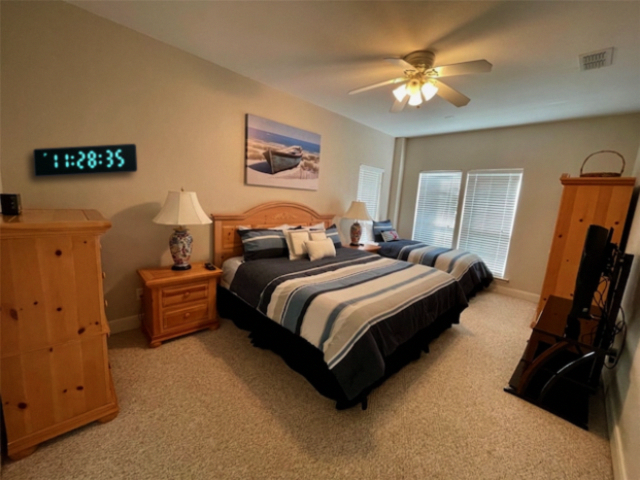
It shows {"hour": 11, "minute": 28, "second": 35}
